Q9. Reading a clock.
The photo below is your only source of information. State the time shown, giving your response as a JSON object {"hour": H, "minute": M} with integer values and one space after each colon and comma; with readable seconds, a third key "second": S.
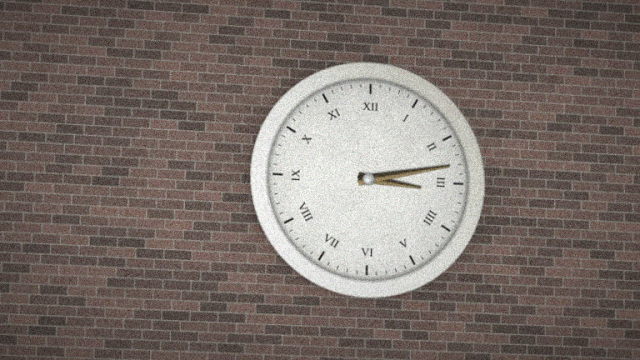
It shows {"hour": 3, "minute": 13}
